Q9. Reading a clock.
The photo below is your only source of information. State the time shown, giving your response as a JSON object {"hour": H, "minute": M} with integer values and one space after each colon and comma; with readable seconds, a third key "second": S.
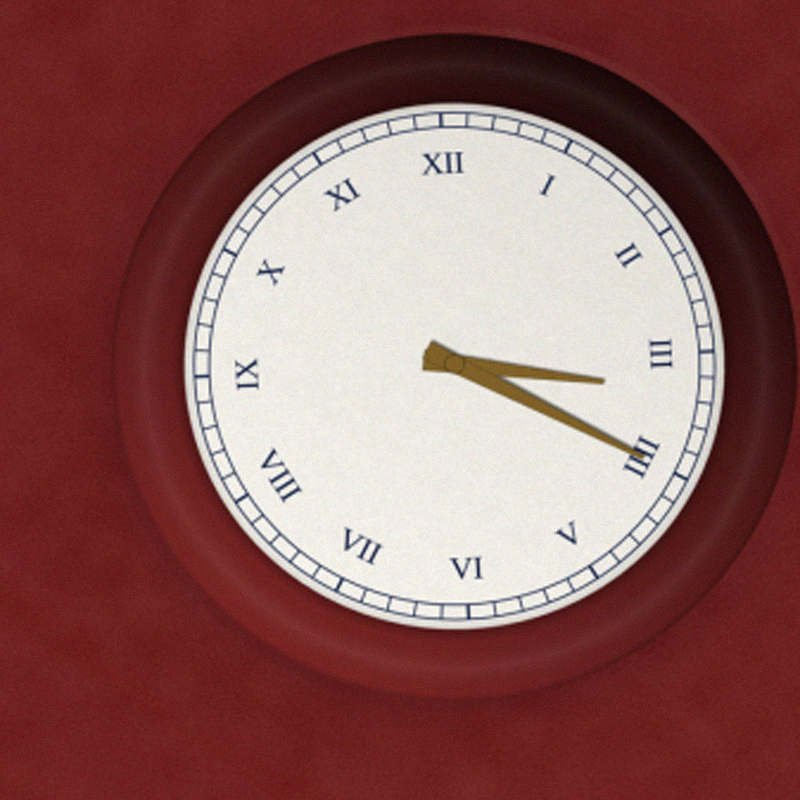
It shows {"hour": 3, "minute": 20}
